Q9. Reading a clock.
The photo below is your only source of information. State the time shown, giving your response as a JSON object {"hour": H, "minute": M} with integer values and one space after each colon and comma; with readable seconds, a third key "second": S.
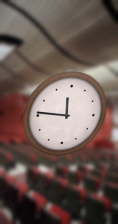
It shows {"hour": 11, "minute": 46}
